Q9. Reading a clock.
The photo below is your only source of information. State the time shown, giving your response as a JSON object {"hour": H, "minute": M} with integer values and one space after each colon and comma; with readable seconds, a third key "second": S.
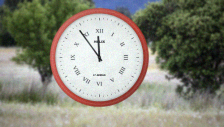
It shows {"hour": 11, "minute": 54}
